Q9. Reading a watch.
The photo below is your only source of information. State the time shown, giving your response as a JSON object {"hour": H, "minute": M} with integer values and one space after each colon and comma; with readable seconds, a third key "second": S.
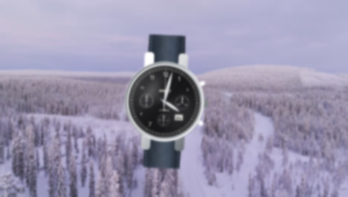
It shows {"hour": 4, "minute": 2}
